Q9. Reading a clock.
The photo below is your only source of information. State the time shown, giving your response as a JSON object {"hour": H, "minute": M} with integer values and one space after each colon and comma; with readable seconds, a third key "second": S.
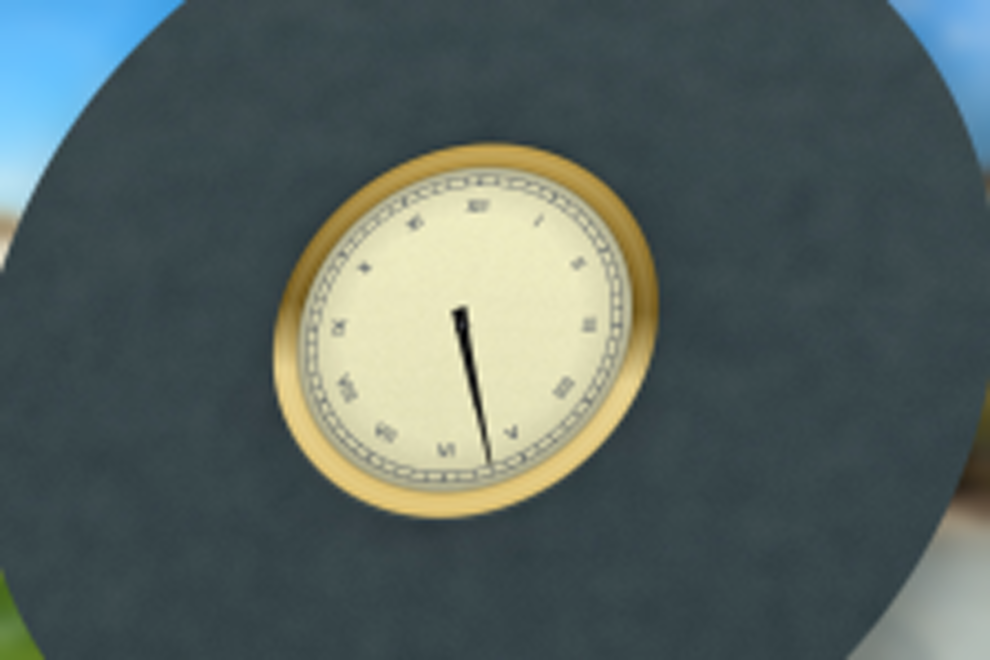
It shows {"hour": 5, "minute": 27}
